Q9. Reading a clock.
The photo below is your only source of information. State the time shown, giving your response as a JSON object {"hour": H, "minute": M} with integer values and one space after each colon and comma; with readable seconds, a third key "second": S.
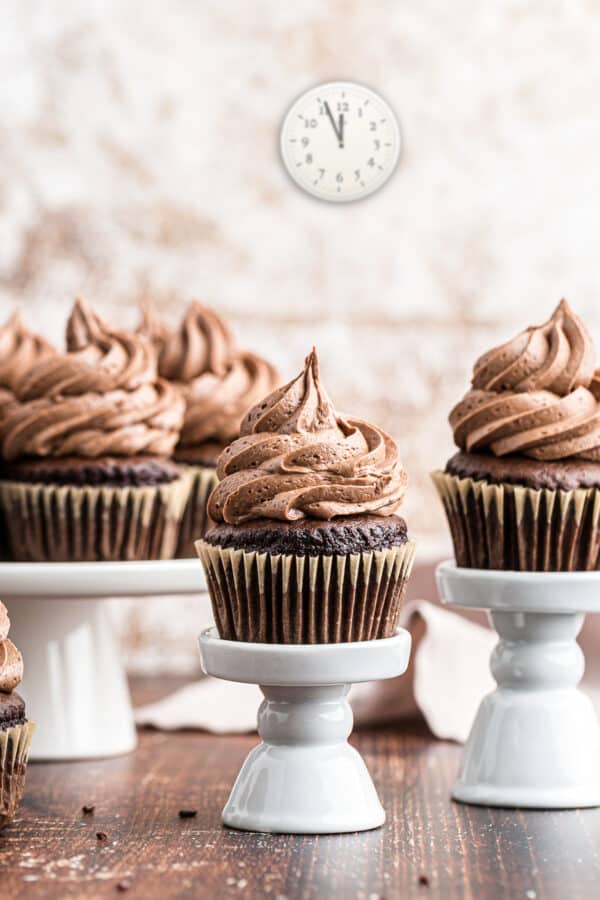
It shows {"hour": 11, "minute": 56}
